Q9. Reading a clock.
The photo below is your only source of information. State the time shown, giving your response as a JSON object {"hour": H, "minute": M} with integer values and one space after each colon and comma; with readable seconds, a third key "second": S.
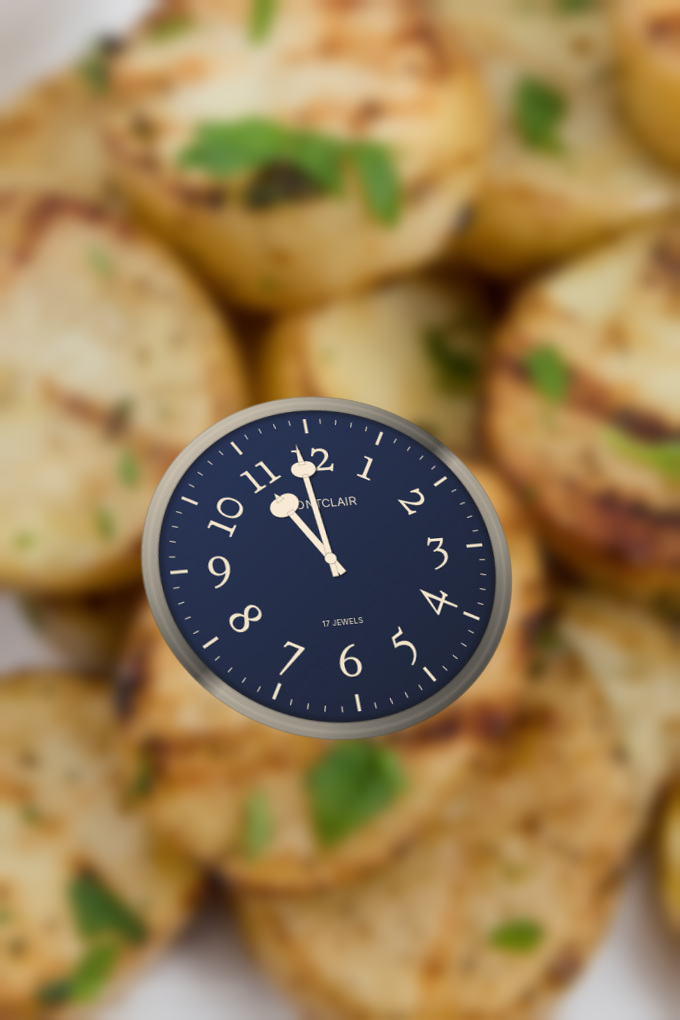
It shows {"hour": 10, "minute": 59}
